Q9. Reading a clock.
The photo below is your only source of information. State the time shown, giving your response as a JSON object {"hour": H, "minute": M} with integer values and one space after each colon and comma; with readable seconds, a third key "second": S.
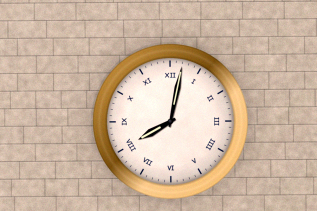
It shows {"hour": 8, "minute": 2}
